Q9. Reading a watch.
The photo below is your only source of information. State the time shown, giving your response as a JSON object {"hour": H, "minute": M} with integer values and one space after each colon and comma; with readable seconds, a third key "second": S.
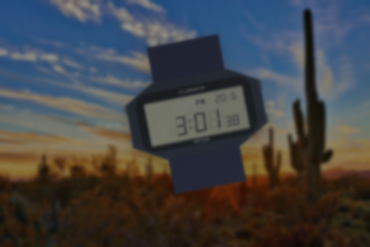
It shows {"hour": 3, "minute": 1}
